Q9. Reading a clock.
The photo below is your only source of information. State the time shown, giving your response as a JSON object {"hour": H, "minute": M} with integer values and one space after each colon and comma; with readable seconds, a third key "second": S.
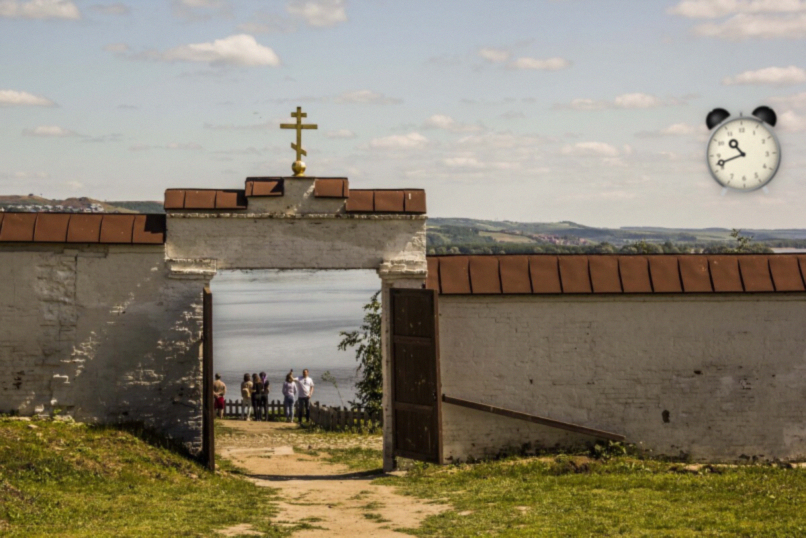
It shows {"hour": 10, "minute": 42}
